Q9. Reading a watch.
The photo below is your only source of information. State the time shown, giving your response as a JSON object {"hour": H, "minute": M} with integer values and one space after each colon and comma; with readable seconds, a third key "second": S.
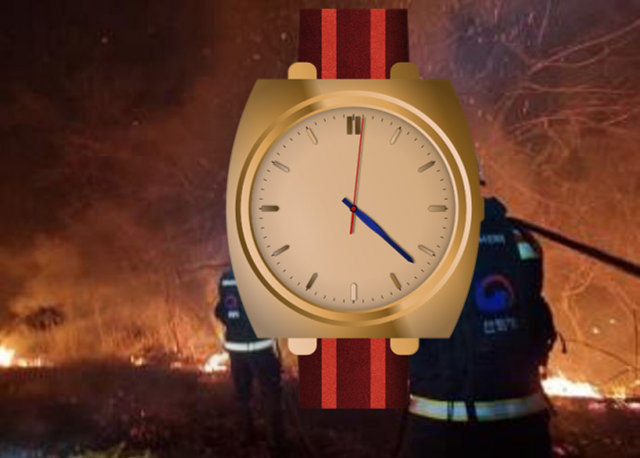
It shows {"hour": 4, "minute": 22, "second": 1}
